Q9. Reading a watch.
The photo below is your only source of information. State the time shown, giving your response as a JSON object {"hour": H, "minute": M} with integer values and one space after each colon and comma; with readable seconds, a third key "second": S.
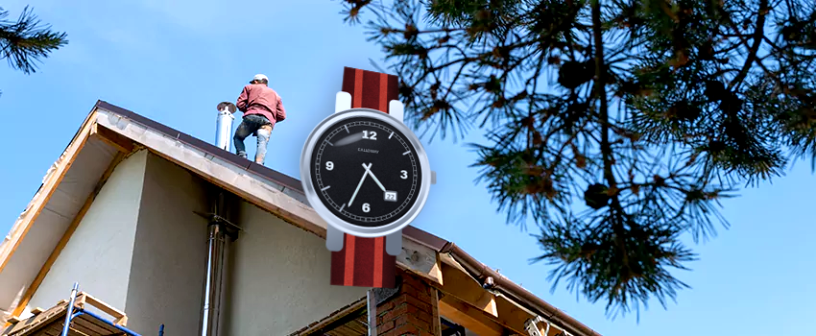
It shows {"hour": 4, "minute": 34}
